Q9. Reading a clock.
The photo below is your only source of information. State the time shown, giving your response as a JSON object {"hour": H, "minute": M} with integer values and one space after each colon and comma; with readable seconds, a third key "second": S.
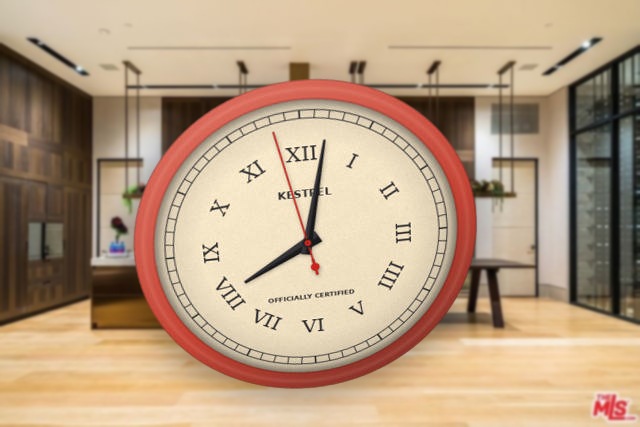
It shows {"hour": 8, "minute": 1, "second": 58}
